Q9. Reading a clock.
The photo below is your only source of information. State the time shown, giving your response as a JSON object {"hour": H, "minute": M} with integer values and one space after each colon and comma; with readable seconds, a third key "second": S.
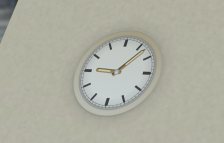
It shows {"hour": 9, "minute": 7}
